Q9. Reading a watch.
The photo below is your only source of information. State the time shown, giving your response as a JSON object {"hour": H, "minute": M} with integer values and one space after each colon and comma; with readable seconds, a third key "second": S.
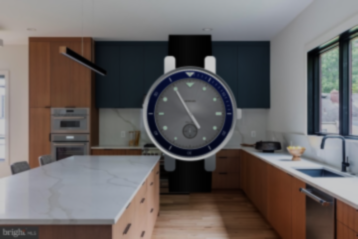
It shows {"hour": 4, "minute": 55}
